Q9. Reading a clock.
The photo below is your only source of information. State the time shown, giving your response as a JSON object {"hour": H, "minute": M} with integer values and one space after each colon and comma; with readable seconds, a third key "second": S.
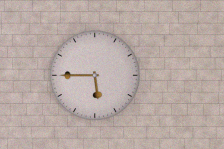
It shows {"hour": 5, "minute": 45}
